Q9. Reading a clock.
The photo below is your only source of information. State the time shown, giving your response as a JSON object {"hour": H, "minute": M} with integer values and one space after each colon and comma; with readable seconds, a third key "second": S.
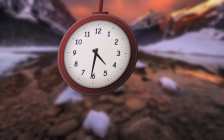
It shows {"hour": 4, "minute": 31}
